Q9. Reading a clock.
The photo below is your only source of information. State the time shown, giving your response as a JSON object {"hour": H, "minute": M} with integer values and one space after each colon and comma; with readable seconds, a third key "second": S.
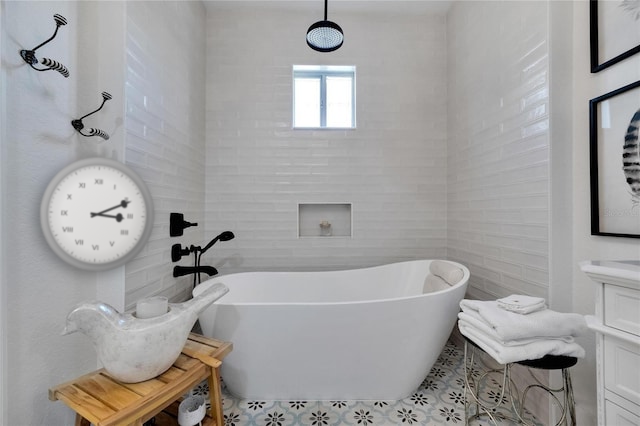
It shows {"hour": 3, "minute": 11}
